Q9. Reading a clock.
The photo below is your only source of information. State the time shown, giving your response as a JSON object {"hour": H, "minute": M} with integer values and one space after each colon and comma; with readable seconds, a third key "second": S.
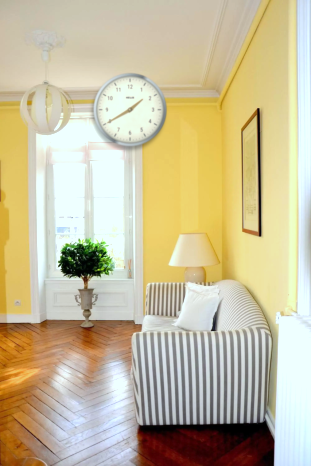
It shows {"hour": 1, "minute": 40}
